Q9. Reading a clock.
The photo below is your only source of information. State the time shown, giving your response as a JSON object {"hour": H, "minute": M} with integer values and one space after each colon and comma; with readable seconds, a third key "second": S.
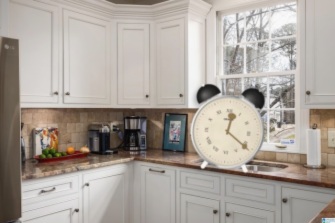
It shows {"hour": 12, "minute": 21}
